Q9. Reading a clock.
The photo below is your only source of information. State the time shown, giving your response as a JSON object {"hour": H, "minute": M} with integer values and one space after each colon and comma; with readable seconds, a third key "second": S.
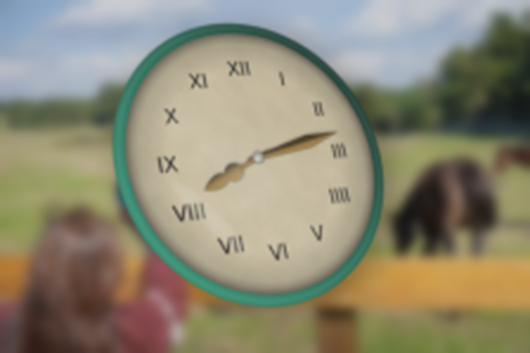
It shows {"hour": 8, "minute": 13}
